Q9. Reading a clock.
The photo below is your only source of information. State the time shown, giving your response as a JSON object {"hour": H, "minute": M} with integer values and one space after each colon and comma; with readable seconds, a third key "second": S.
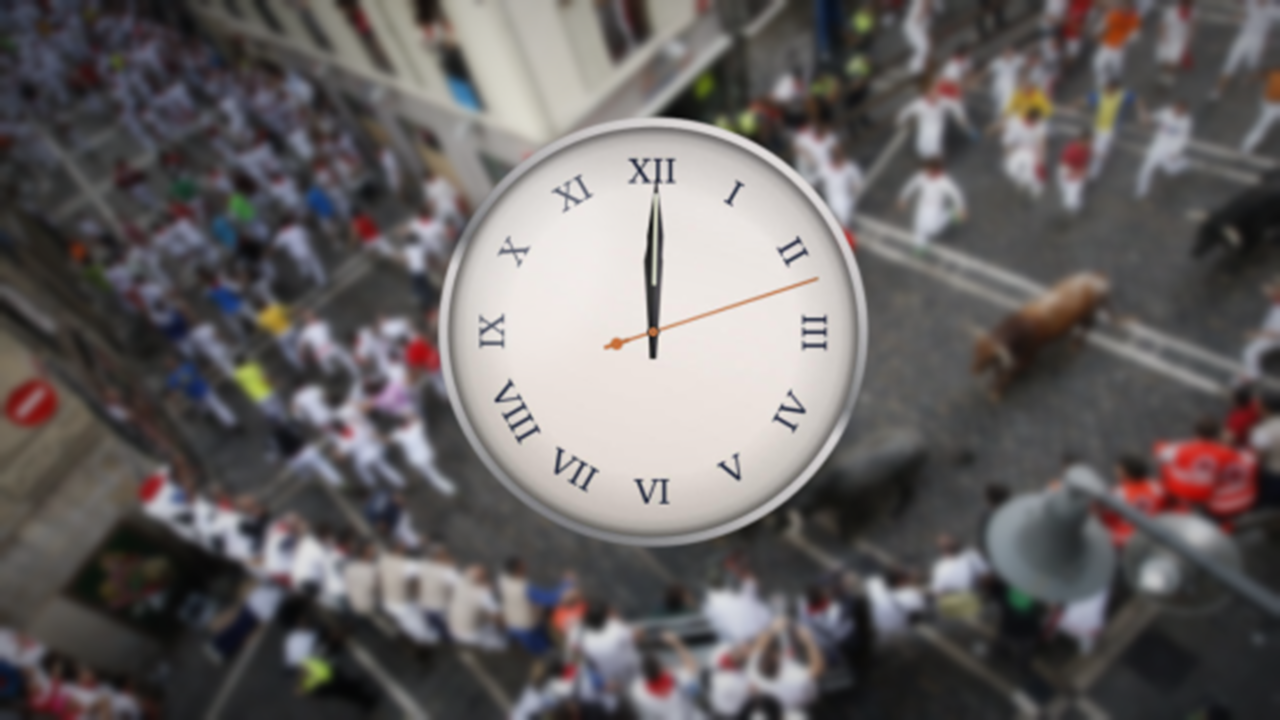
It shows {"hour": 12, "minute": 0, "second": 12}
